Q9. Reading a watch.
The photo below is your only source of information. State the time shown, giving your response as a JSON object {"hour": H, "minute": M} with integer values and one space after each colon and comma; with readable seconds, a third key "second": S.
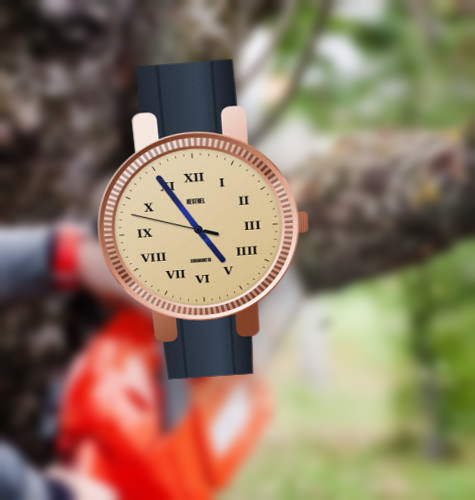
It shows {"hour": 4, "minute": 54, "second": 48}
